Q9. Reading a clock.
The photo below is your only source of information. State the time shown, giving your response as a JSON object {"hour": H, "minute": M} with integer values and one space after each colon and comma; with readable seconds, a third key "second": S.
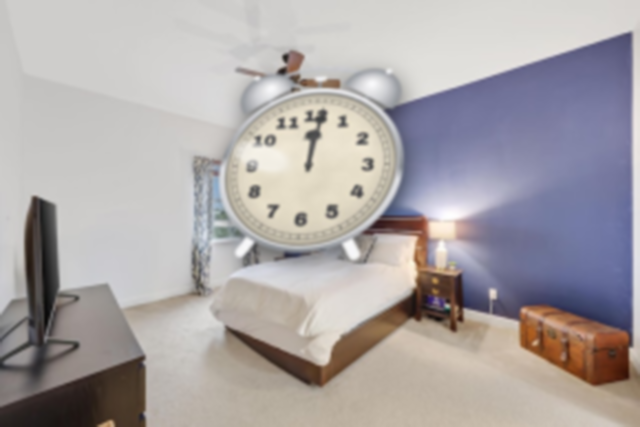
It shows {"hour": 12, "minute": 1}
